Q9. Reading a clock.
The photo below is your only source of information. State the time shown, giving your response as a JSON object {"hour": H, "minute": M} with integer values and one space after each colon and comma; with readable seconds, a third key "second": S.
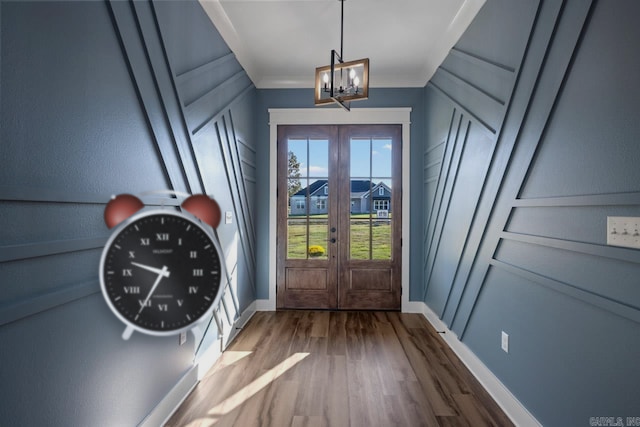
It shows {"hour": 9, "minute": 35}
